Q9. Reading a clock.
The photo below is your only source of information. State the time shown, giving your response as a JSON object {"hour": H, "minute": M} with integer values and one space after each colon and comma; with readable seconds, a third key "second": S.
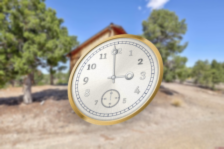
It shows {"hour": 2, "minute": 59}
